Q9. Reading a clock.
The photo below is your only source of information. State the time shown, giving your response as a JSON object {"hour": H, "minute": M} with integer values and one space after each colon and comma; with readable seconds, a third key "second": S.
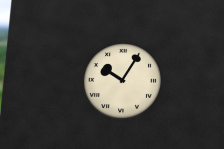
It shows {"hour": 10, "minute": 5}
